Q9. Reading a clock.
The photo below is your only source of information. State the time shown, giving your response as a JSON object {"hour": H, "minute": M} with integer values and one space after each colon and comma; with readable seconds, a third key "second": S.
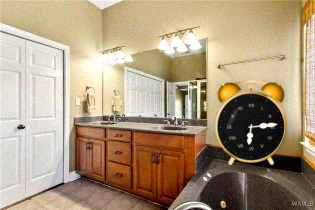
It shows {"hour": 6, "minute": 14}
